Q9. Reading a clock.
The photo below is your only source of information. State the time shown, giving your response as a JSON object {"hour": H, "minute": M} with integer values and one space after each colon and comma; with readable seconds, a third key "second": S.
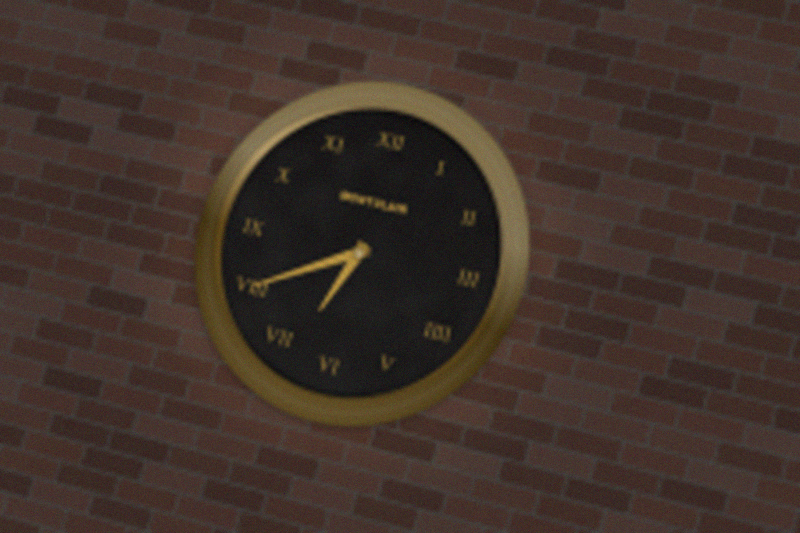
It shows {"hour": 6, "minute": 40}
